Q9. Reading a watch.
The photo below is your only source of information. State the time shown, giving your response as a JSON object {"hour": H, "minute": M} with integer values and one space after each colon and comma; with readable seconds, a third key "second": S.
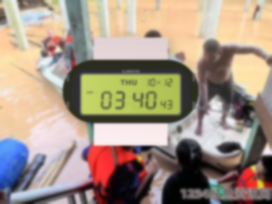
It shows {"hour": 3, "minute": 40}
